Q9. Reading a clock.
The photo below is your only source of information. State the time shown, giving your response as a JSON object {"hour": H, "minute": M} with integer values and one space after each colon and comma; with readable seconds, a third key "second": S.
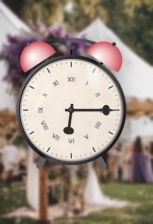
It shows {"hour": 6, "minute": 15}
